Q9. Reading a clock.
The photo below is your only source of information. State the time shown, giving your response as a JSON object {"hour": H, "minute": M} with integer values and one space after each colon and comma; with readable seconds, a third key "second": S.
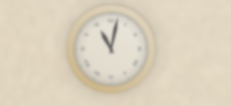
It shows {"hour": 11, "minute": 2}
